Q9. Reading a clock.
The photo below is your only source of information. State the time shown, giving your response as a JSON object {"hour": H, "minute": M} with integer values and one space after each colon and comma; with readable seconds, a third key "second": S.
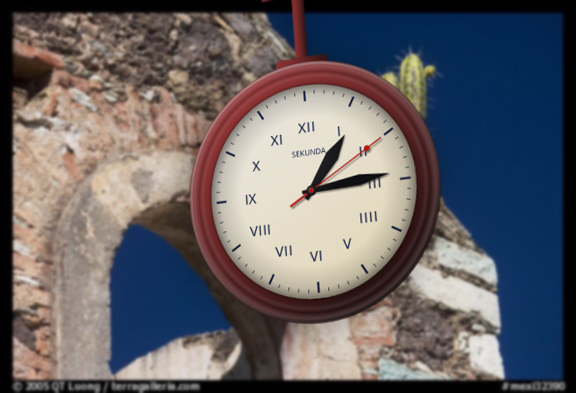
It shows {"hour": 1, "minute": 14, "second": 10}
